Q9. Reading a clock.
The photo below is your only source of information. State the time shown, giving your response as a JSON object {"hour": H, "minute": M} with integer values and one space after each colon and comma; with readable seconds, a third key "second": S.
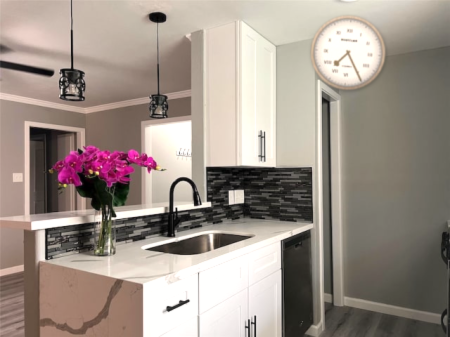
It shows {"hour": 7, "minute": 25}
